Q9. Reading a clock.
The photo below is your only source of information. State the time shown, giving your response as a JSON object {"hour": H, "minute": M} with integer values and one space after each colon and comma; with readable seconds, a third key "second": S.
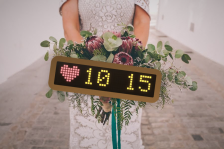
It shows {"hour": 10, "minute": 15}
